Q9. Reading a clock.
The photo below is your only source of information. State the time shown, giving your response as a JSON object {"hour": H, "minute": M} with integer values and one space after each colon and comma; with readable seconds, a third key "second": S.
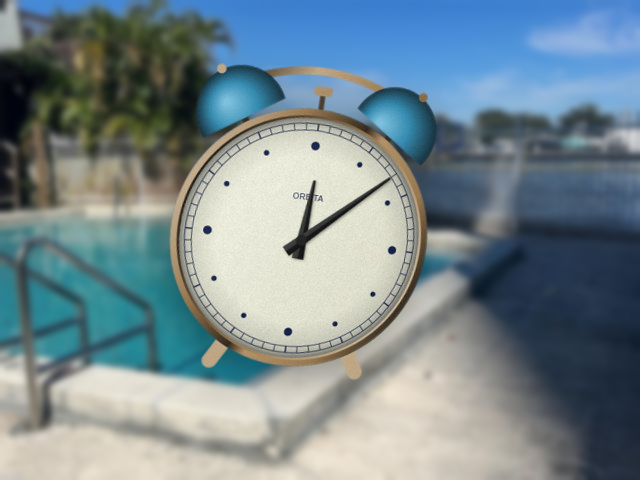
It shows {"hour": 12, "minute": 8}
